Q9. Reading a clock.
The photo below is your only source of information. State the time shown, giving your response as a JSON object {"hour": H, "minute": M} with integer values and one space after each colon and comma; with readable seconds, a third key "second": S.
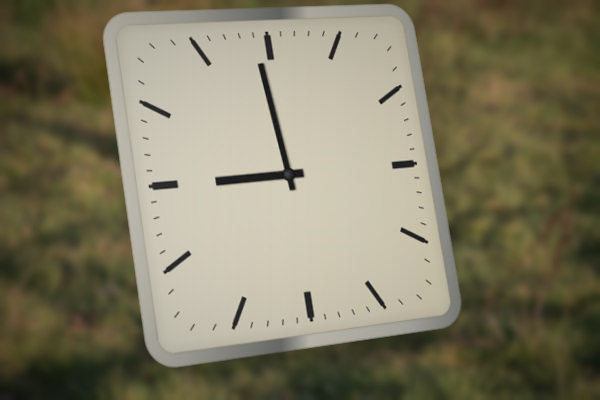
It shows {"hour": 8, "minute": 59}
